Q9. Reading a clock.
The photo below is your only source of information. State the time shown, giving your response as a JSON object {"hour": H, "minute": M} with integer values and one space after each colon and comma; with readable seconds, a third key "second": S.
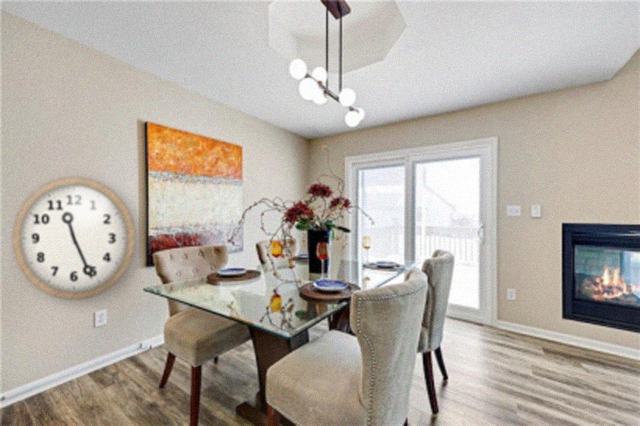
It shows {"hour": 11, "minute": 26}
